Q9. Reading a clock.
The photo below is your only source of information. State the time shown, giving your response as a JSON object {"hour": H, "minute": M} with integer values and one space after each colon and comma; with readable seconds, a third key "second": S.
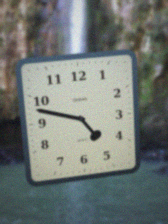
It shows {"hour": 4, "minute": 48}
